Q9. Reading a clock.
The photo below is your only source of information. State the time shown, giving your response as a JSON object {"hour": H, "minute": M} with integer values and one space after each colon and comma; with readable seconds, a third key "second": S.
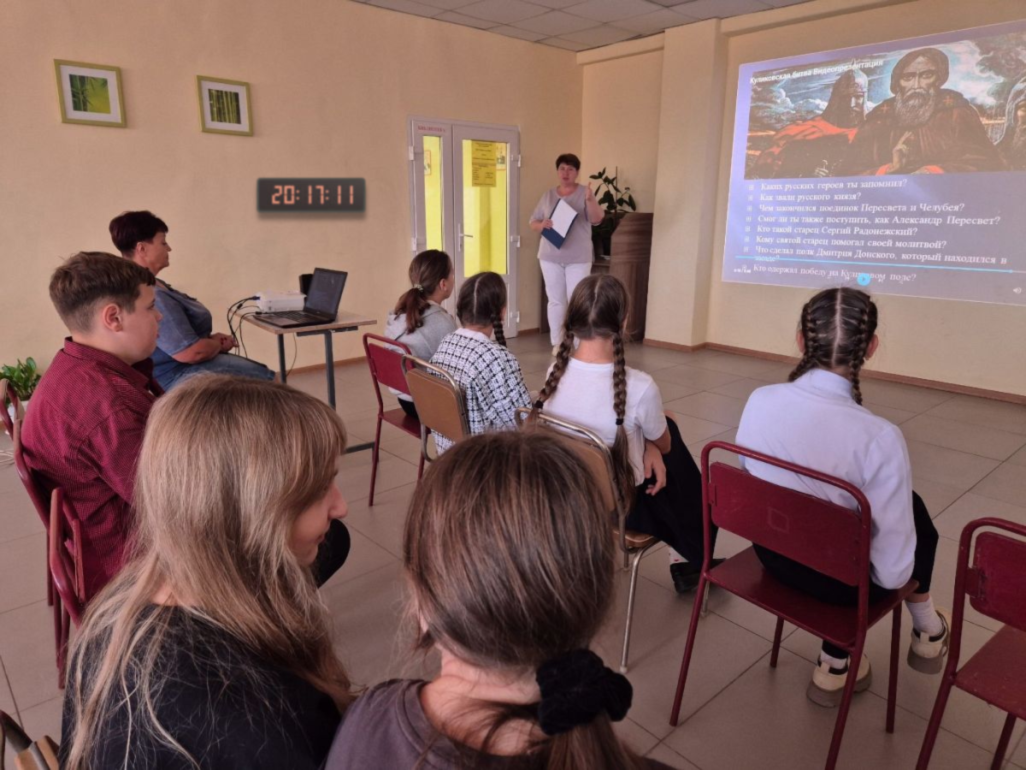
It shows {"hour": 20, "minute": 17, "second": 11}
